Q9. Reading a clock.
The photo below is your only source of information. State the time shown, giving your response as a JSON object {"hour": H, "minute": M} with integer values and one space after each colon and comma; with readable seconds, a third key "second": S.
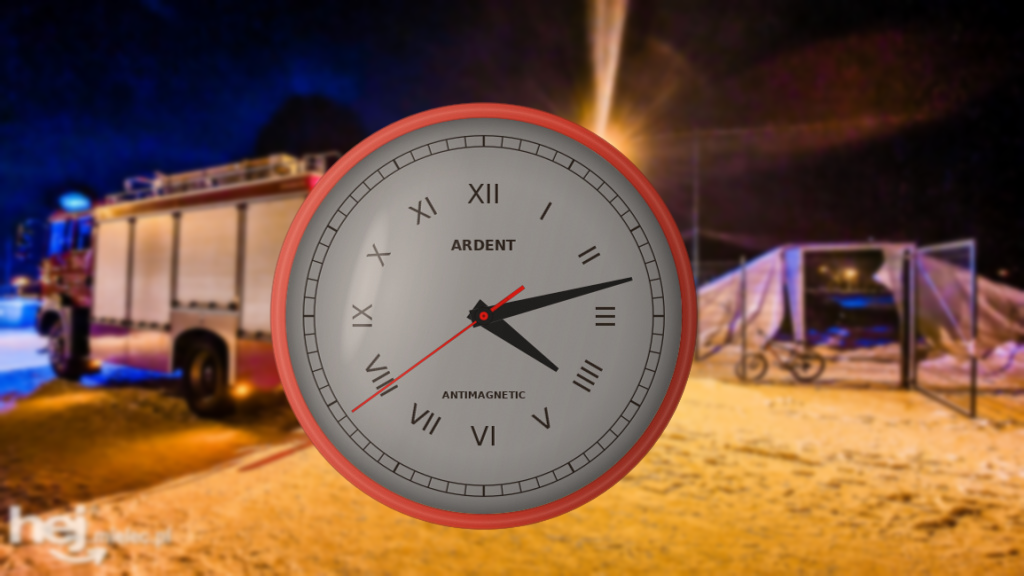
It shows {"hour": 4, "minute": 12, "second": 39}
